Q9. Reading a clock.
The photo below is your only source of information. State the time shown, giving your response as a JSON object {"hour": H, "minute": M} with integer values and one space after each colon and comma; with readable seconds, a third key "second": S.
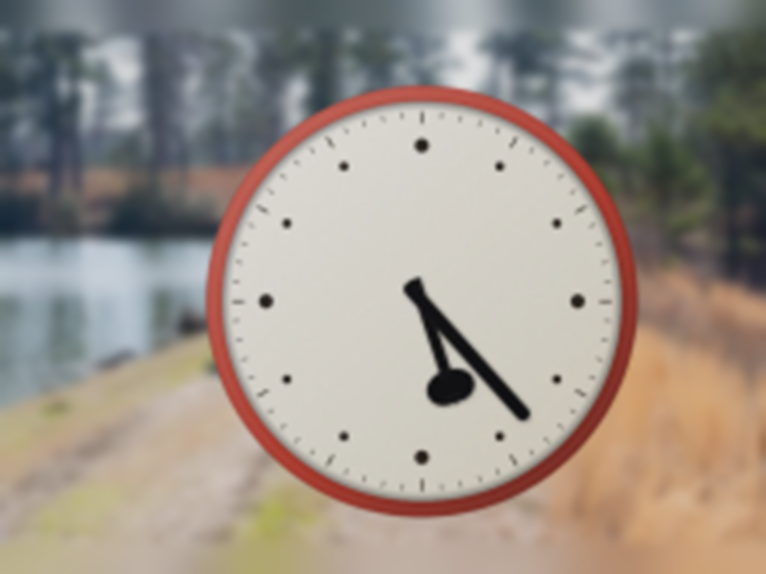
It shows {"hour": 5, "minute": 23}
